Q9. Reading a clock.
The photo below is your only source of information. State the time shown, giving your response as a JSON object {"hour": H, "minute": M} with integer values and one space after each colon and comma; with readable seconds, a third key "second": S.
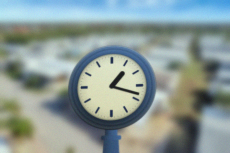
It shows {"hour": 1, "minute": 18}
